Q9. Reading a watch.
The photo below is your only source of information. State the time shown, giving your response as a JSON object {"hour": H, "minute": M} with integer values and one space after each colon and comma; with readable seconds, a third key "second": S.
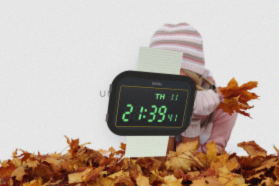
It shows {"hour": 21, "minute": 39, "second": 41}
